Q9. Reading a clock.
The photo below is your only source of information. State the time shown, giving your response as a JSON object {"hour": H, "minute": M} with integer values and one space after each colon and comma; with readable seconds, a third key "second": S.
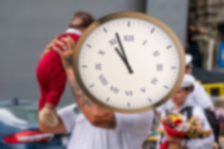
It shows {"hour": 10, "minute": 57}
